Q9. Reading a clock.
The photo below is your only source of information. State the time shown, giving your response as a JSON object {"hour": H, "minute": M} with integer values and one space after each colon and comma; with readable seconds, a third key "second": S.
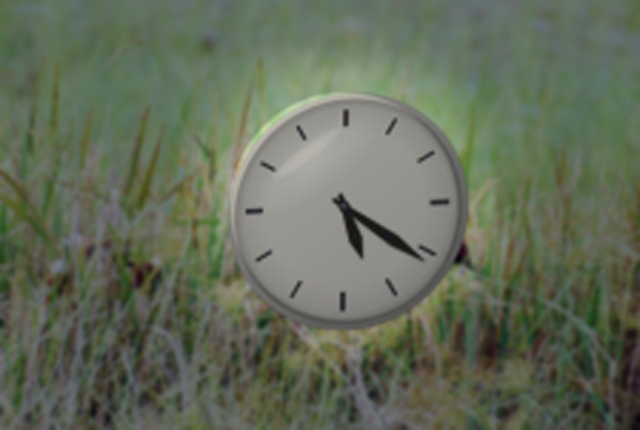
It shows {"hour": 5, "minute": 21}
